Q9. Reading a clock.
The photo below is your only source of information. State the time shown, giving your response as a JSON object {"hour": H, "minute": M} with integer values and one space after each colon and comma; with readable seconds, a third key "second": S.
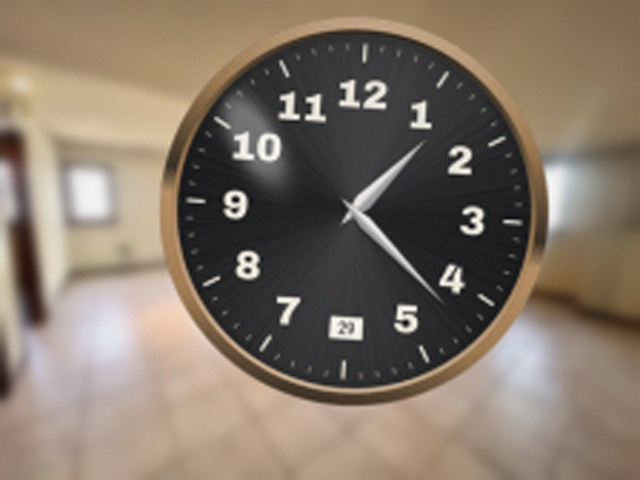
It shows {"hour": 1, "minute": 22}
